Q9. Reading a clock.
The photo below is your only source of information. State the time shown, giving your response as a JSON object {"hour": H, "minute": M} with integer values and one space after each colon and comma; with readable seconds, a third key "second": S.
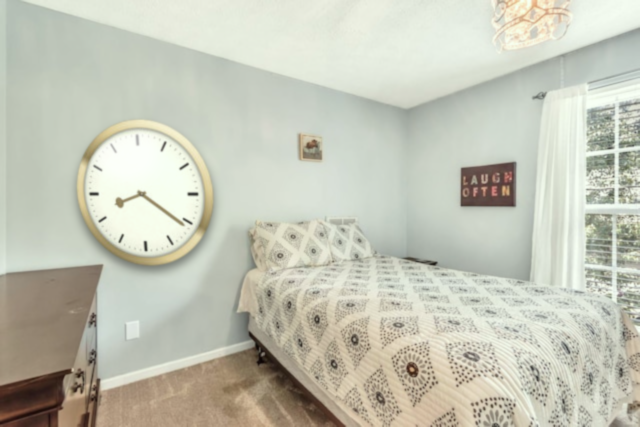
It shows {"hour": 8, "minute": 21}
